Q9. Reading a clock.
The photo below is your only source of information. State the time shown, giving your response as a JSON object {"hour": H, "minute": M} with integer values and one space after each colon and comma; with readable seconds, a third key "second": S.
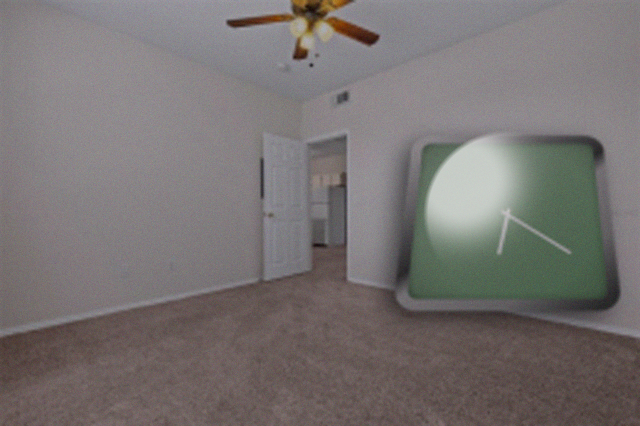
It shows {"hour": 6, "minute": 21}
